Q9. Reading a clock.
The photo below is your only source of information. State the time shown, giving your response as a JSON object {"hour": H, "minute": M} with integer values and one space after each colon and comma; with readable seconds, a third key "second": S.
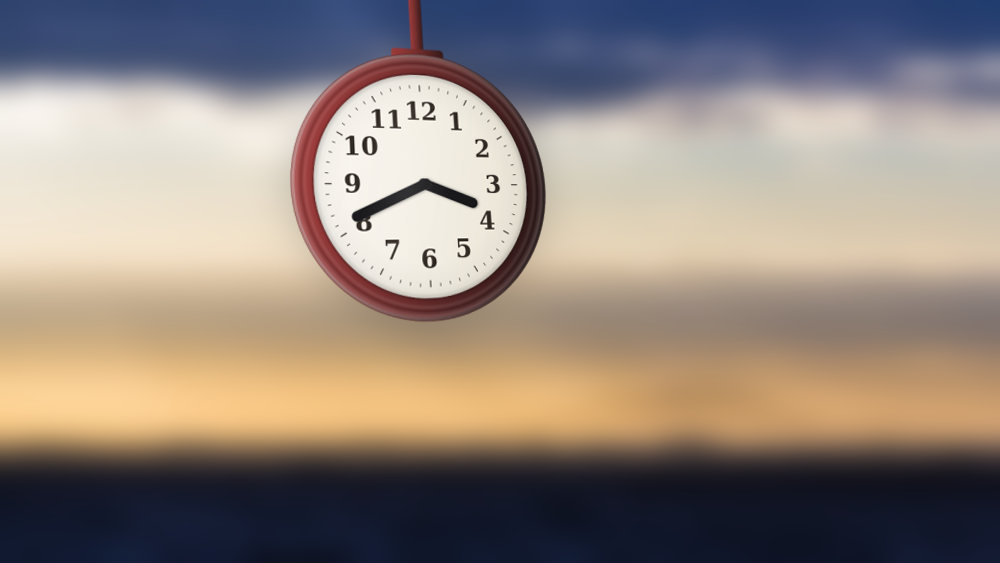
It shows {"hour": 3, "minute": 41}
